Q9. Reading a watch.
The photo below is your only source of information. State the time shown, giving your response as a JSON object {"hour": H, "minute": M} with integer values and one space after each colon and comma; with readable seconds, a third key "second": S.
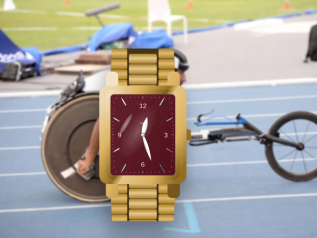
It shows {"hour": 12, "minute": 27}
